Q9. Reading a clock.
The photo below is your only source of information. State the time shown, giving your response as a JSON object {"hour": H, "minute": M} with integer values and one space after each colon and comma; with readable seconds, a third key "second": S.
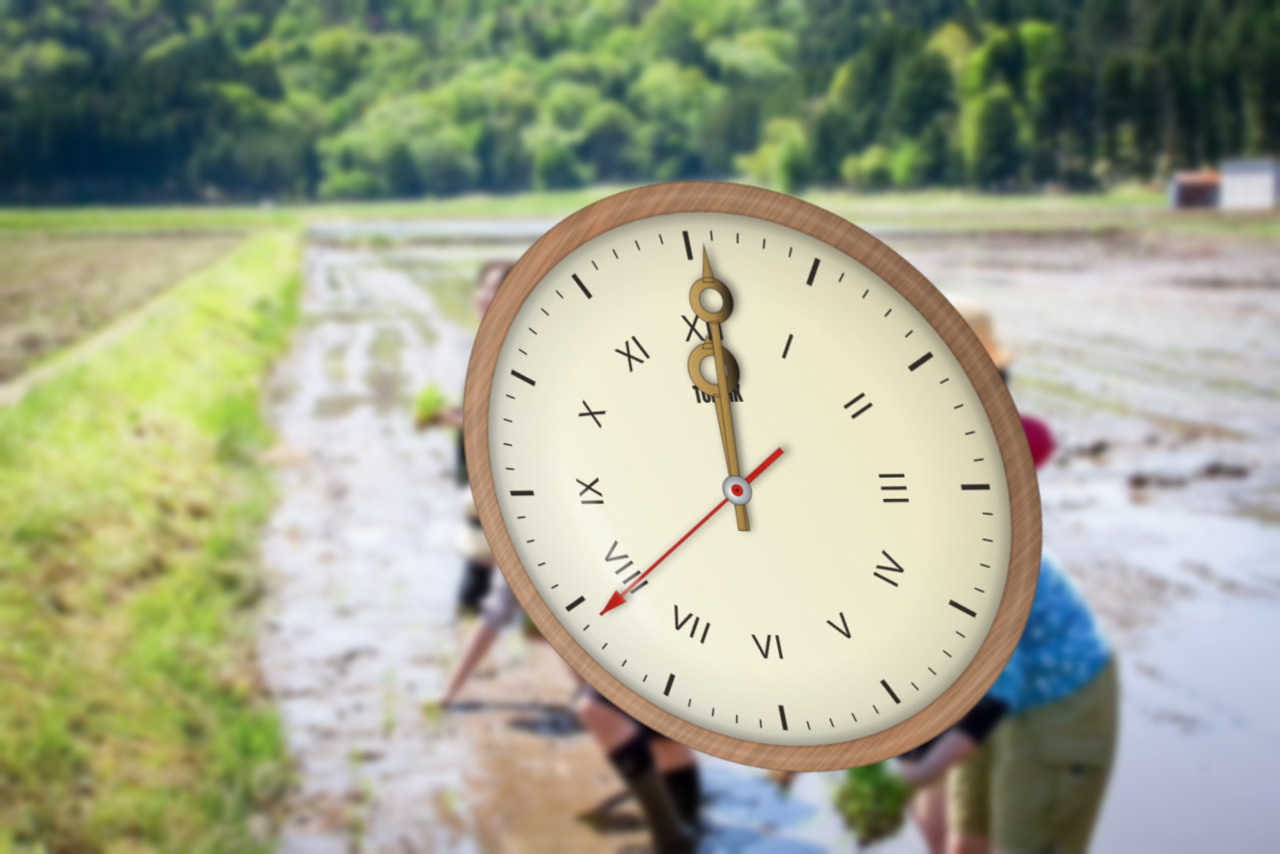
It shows {"hour": 12, "minute": 0, "second": 39}
